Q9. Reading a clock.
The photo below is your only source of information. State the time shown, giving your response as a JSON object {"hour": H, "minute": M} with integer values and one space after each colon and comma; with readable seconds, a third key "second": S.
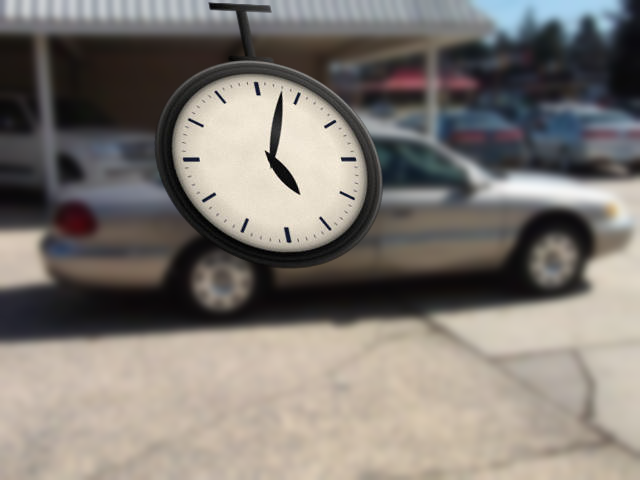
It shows {"hour": 5, "minute": 3}
